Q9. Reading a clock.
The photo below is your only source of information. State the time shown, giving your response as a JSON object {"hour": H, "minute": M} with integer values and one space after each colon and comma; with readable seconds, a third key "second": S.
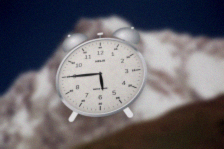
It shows {"hour": 5, "minute": 45}
